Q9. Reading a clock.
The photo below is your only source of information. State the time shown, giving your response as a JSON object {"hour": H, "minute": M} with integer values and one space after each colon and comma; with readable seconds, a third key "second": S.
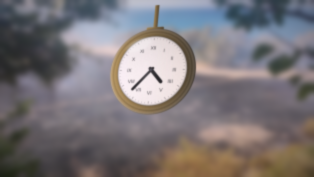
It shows {"hour": 4, "minute": 37}
